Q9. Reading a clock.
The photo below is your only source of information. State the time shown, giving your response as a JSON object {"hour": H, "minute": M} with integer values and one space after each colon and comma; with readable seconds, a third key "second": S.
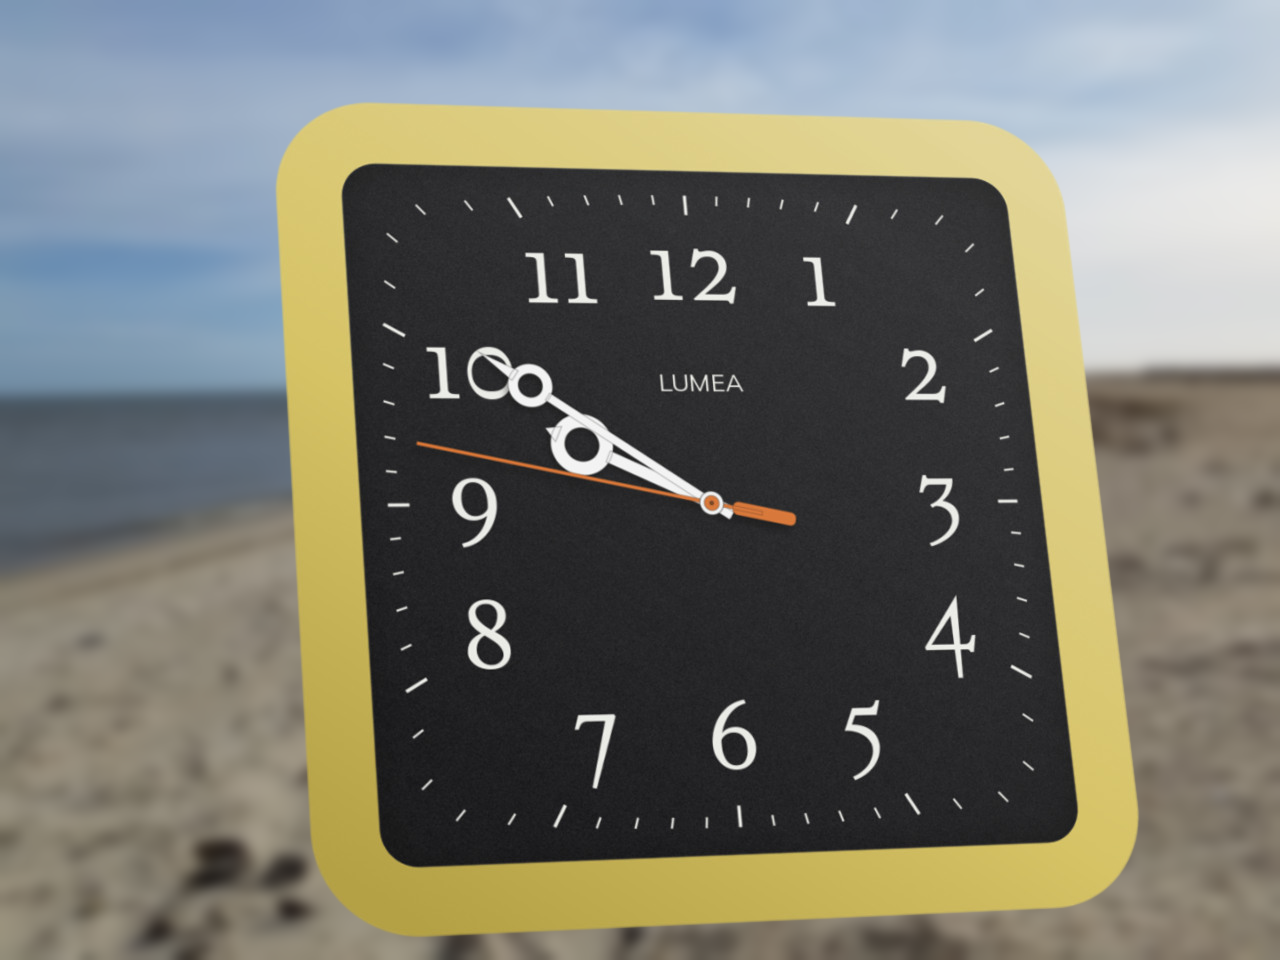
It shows {"hour": 9, "minute": 50, "second": 47}
